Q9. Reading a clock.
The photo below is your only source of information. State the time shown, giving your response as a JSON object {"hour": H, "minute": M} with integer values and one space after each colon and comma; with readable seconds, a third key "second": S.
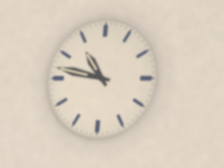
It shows {"hour": 10, "minute": 47}
